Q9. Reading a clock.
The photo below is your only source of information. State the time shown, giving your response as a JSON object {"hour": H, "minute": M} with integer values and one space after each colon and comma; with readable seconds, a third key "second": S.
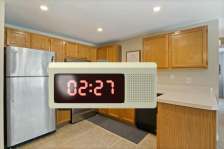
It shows {"hour": 2, "minute": 27}
